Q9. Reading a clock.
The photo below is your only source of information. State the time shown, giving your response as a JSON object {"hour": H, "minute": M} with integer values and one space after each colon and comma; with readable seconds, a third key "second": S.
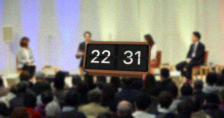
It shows {"hour": 22, "minute": 31}
